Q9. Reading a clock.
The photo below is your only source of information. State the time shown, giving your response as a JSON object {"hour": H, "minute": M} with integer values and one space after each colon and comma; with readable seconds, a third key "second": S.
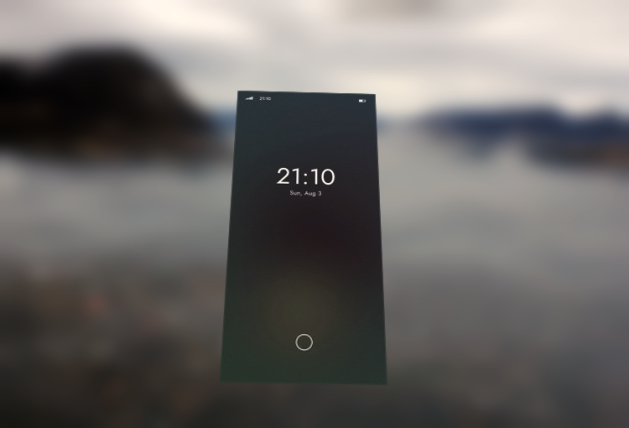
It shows {"hour": 21, "minute": 10}
